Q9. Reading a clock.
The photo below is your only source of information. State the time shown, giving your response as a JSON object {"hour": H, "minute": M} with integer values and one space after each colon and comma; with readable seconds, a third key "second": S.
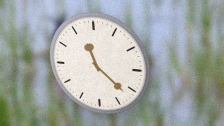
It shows {"hour": 11, "minute": 22}
